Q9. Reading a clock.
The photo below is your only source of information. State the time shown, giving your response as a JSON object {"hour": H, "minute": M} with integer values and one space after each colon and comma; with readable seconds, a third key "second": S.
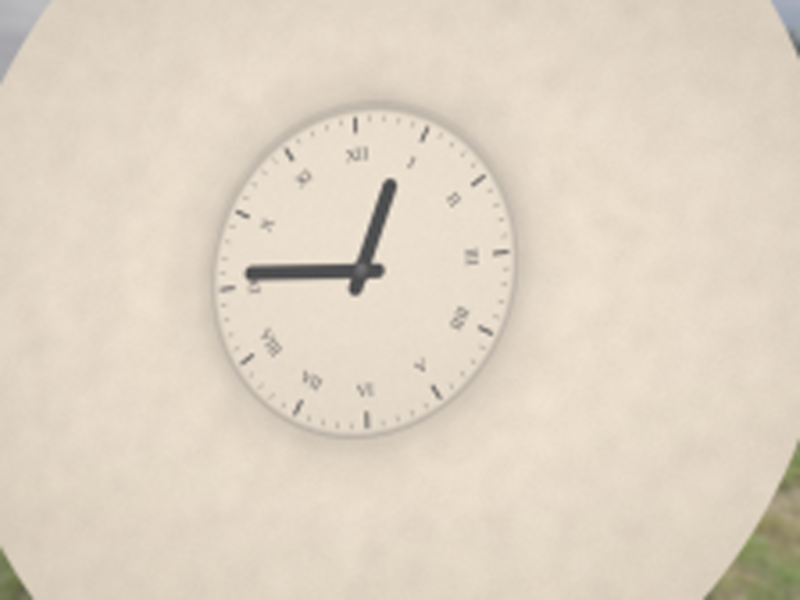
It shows {"hour": 12, "minute": 46}
